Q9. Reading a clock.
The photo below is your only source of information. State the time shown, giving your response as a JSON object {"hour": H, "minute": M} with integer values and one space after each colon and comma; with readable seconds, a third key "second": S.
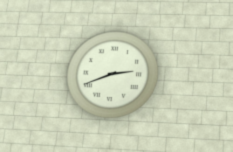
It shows {"hour": 2, "minute": 41}
